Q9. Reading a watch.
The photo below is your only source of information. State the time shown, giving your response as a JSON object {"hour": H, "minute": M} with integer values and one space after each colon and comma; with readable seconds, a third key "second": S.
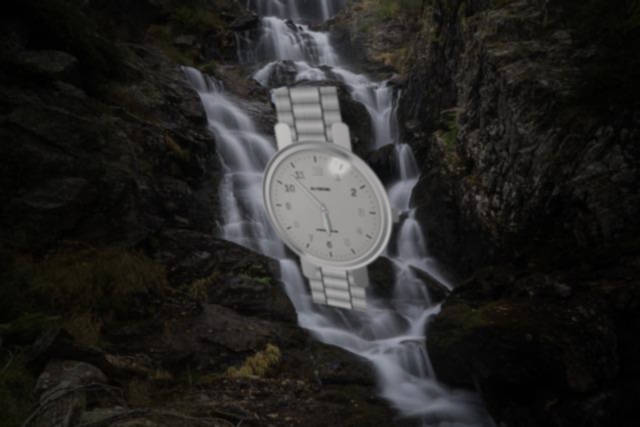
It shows {"hour": 5, "minute": 53}
